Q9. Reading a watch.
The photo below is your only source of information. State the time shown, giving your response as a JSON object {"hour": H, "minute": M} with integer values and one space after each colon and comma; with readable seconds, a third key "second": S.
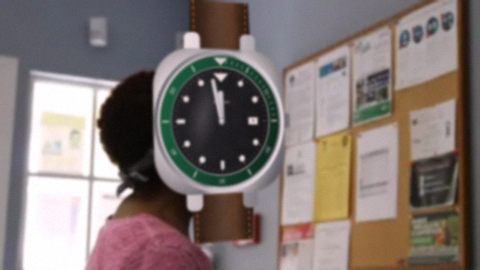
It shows {"hour": 11, "minute": 58}
